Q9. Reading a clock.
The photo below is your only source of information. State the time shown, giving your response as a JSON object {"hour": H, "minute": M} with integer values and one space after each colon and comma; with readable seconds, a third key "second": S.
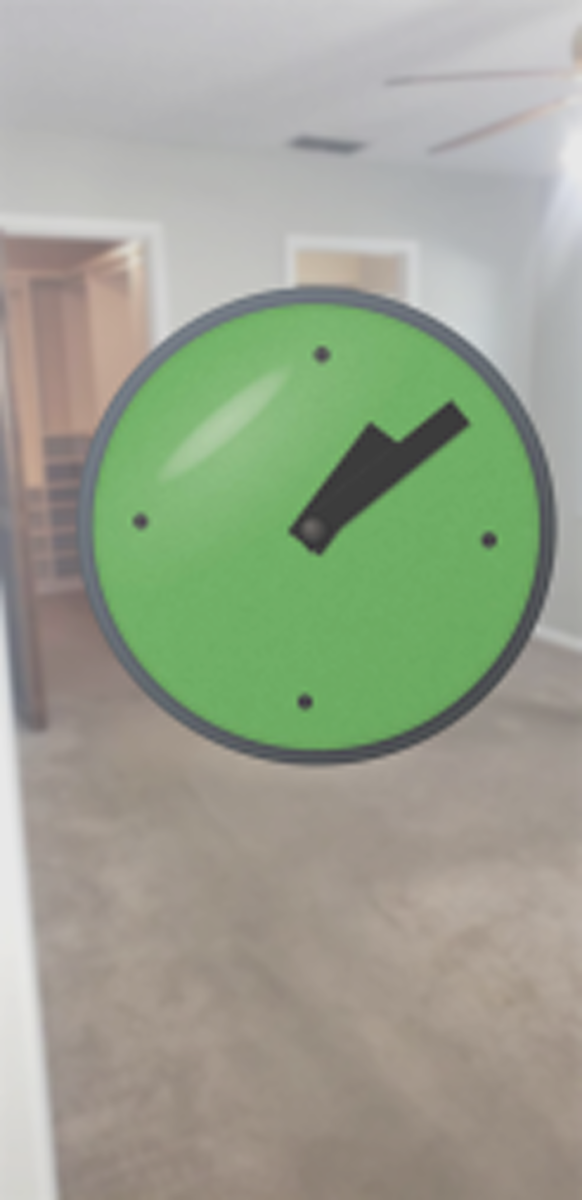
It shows {"hour": 1, "minute": 8}
